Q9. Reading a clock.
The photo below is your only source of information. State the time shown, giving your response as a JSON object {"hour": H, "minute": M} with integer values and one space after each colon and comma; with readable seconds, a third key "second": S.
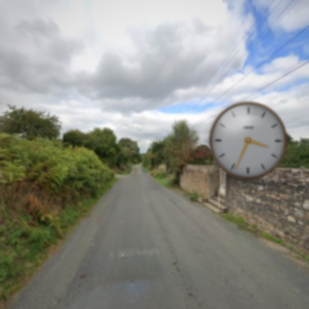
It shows {"hour": 3, "minute": 34}
